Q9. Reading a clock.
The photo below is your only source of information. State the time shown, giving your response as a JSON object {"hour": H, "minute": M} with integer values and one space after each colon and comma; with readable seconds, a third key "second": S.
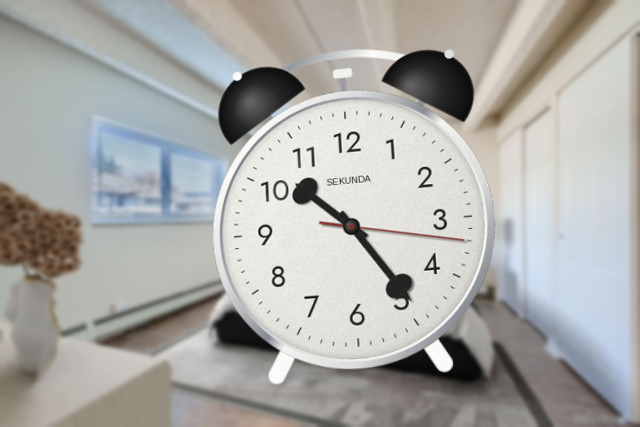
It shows {"hour": 10, "minute": 24, "second": 17}
